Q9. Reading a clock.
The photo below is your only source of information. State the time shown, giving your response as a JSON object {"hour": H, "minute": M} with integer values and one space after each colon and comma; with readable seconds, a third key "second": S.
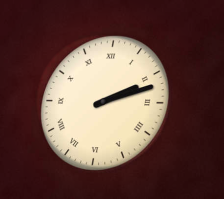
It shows {"hour": 2, "minute": 12}
